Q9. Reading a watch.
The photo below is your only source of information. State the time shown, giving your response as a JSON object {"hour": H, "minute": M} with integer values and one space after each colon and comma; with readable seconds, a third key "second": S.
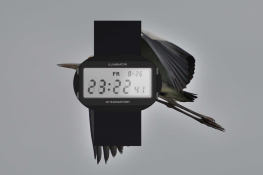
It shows {"hour": 23, "minute": 22, "second": 41}
